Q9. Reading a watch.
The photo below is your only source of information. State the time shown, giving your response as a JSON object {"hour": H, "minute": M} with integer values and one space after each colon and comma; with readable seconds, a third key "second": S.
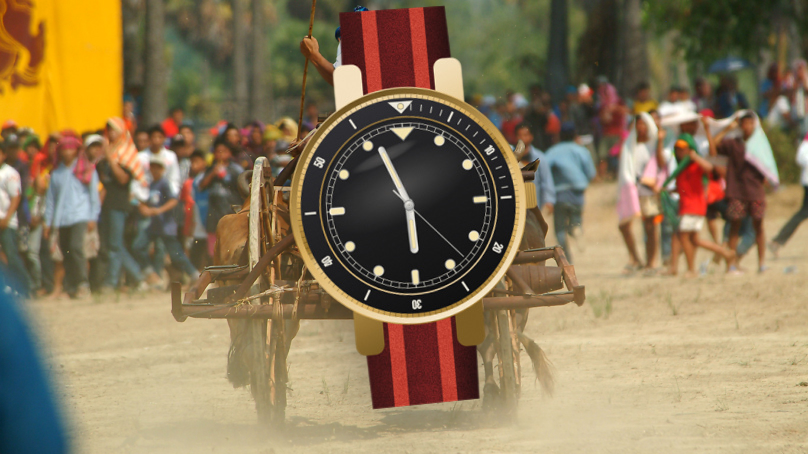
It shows {"hour": 5, "minute": 56, "second": 23}
